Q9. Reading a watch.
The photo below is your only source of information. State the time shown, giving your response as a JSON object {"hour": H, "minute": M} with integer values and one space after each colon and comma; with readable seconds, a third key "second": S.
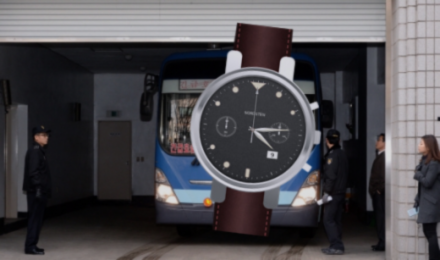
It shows {"hour": 4, "minute": 14}
